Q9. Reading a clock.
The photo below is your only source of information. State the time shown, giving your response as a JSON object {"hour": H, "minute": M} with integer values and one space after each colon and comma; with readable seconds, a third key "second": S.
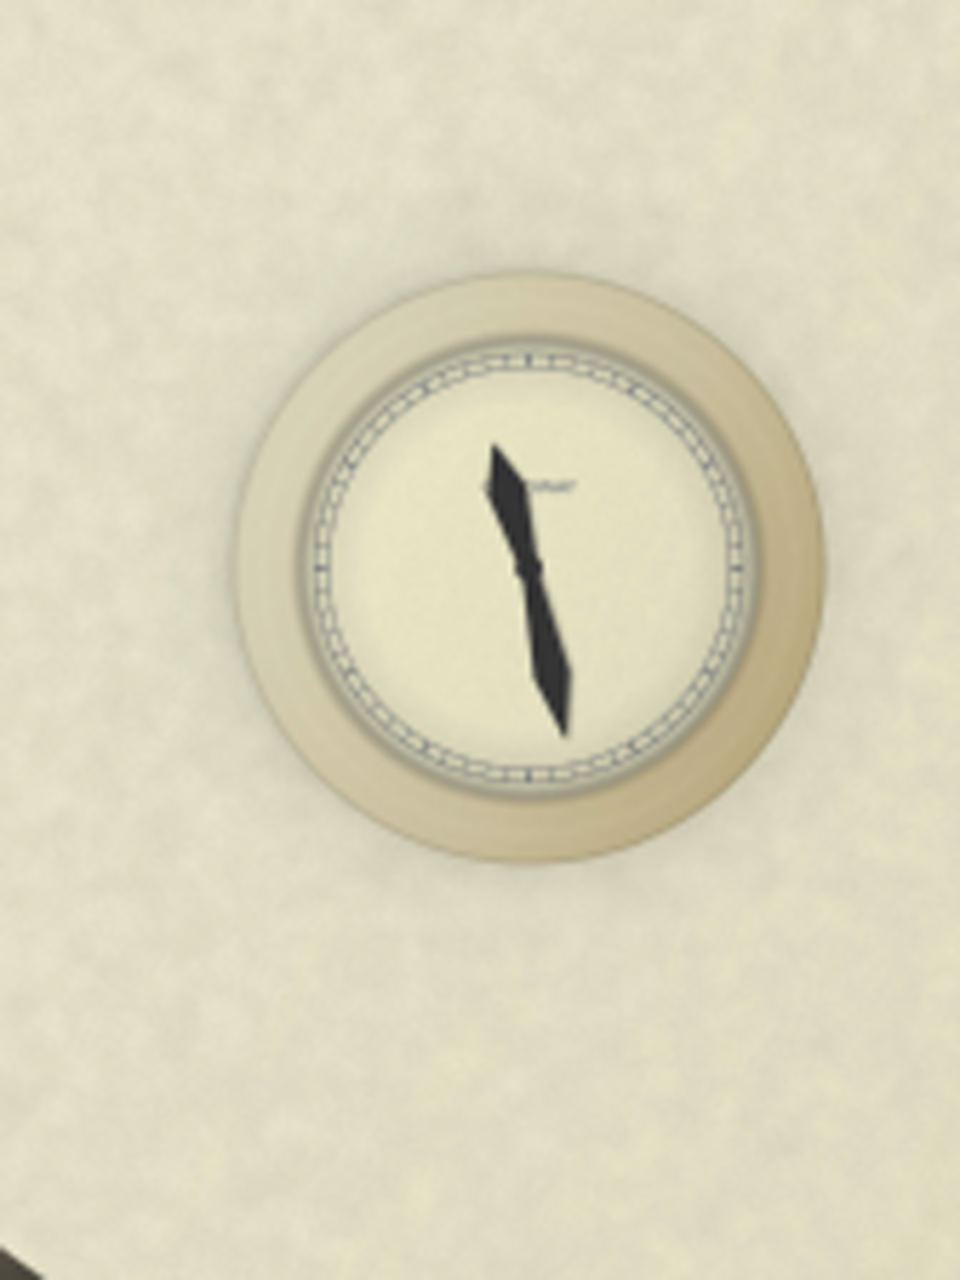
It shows {"hour": 11, "minute": 28}
